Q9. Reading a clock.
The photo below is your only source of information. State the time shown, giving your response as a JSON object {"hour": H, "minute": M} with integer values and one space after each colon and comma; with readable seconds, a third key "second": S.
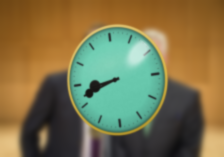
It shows {"hour": 8, "minute": 42}
